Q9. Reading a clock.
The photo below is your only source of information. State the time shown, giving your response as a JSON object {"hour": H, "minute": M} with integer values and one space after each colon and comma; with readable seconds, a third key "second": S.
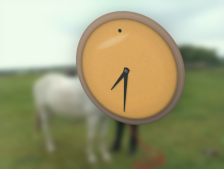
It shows {"hour": 7, "minute": 32}
